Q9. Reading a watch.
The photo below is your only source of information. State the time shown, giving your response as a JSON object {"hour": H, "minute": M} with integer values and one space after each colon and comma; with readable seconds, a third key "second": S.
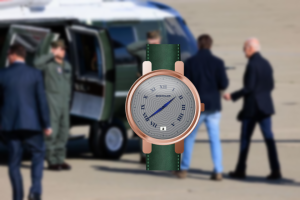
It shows {"hour": 1, "minute": 39}
